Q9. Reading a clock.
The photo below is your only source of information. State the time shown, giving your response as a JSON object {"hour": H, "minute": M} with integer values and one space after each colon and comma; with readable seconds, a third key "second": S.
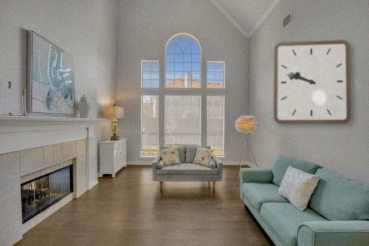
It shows {"hour": 9, "minute": 48}
